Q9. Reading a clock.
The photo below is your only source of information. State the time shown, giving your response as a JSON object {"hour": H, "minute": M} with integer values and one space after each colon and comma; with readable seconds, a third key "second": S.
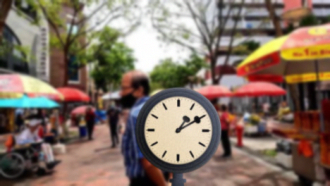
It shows {"hour": 1, "minute": 10}
